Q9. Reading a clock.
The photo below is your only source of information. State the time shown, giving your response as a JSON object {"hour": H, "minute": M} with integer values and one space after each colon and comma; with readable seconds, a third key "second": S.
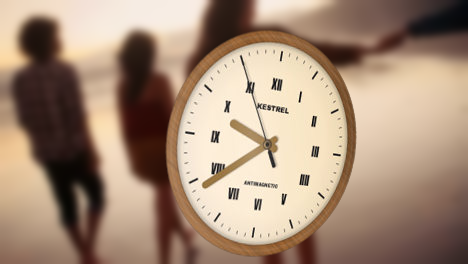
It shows {"hour": 9, "minute": 38, "second": 55}
